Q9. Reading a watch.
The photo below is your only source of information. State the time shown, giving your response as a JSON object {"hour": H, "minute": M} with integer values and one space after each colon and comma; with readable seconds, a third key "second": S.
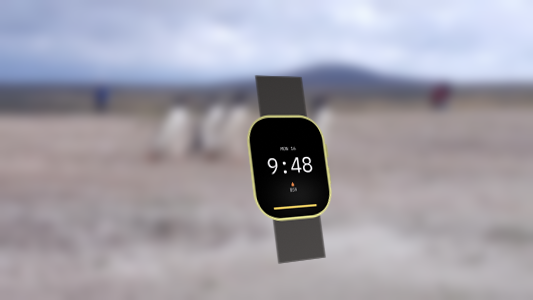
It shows {"hour": 9, "minute": 48}
